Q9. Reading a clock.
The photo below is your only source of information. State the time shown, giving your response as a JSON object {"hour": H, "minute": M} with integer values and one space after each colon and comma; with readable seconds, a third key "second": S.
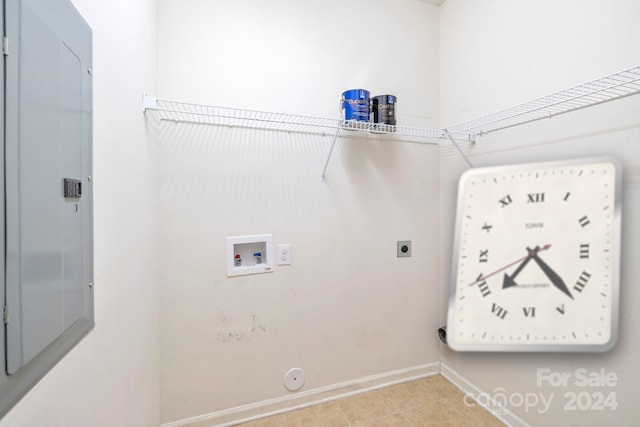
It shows {"hour": 7, "minute": 22, "second": 41}
